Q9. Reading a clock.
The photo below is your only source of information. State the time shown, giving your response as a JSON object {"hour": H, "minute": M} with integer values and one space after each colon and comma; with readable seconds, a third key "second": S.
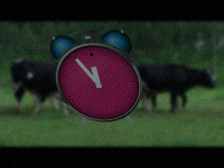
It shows {"hour": 11, "minute": 55}
